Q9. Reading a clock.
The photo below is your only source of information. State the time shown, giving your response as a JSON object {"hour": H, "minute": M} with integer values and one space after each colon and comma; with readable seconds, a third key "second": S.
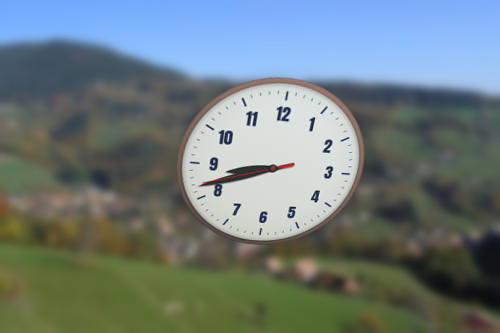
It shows {"hour": 8, "minute": 41, "second": 42}
